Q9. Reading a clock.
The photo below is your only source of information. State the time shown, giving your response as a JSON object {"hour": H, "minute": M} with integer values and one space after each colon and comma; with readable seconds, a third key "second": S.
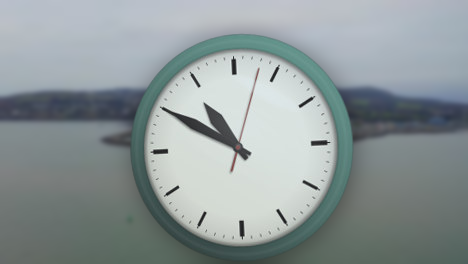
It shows {"hour": 10, "minute": 50, "second": 3}
